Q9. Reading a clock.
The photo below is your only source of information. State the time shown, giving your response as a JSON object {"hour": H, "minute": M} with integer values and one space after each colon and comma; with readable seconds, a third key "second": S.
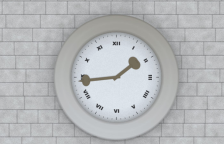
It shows {"hour": 1, "minute": 44}
